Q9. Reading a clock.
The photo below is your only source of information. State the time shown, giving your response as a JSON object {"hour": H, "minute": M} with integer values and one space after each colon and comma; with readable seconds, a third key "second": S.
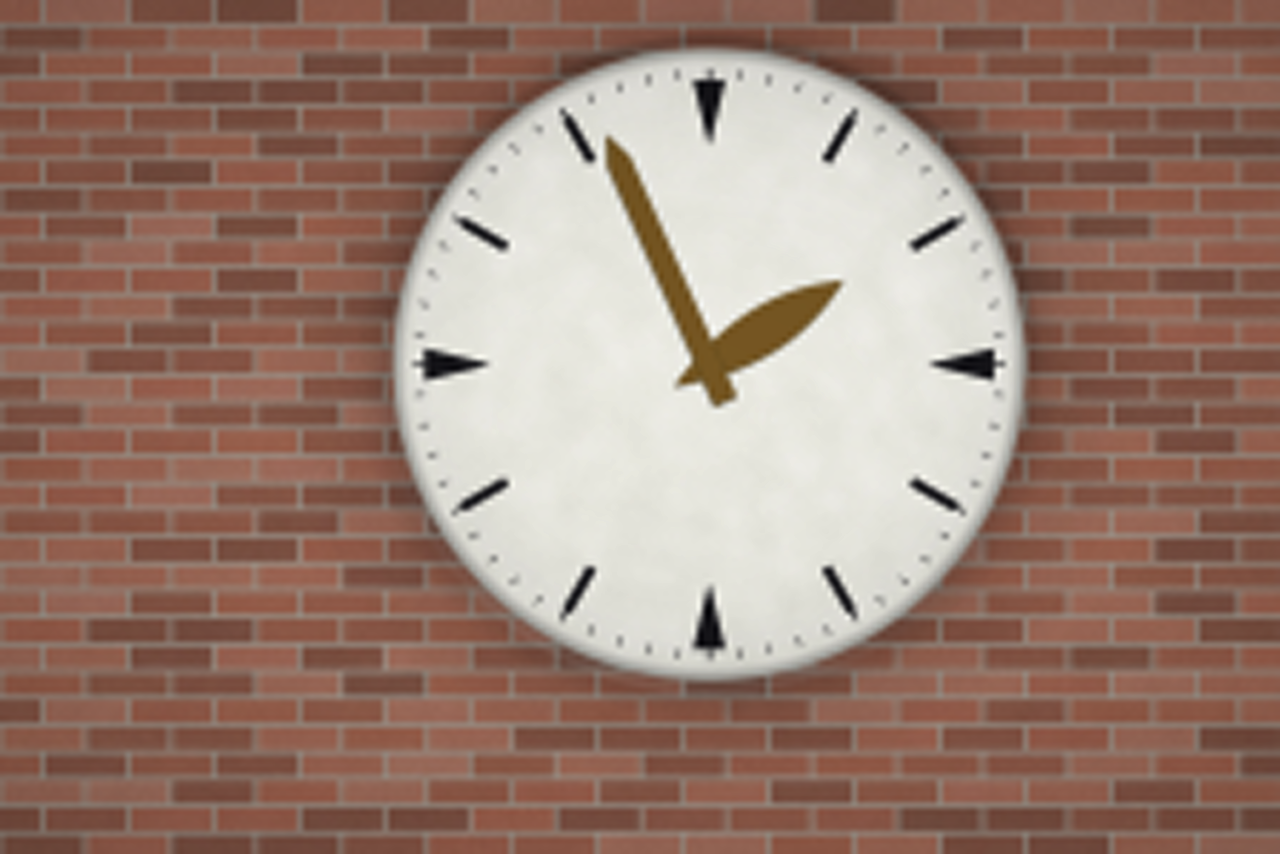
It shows {"hour": 1, "minute": 56}
